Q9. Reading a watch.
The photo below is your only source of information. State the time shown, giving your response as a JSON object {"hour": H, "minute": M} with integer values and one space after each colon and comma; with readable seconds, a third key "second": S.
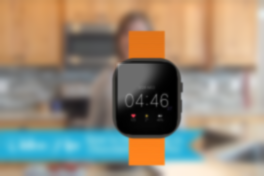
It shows {"hour": 4, "minute": 46}
